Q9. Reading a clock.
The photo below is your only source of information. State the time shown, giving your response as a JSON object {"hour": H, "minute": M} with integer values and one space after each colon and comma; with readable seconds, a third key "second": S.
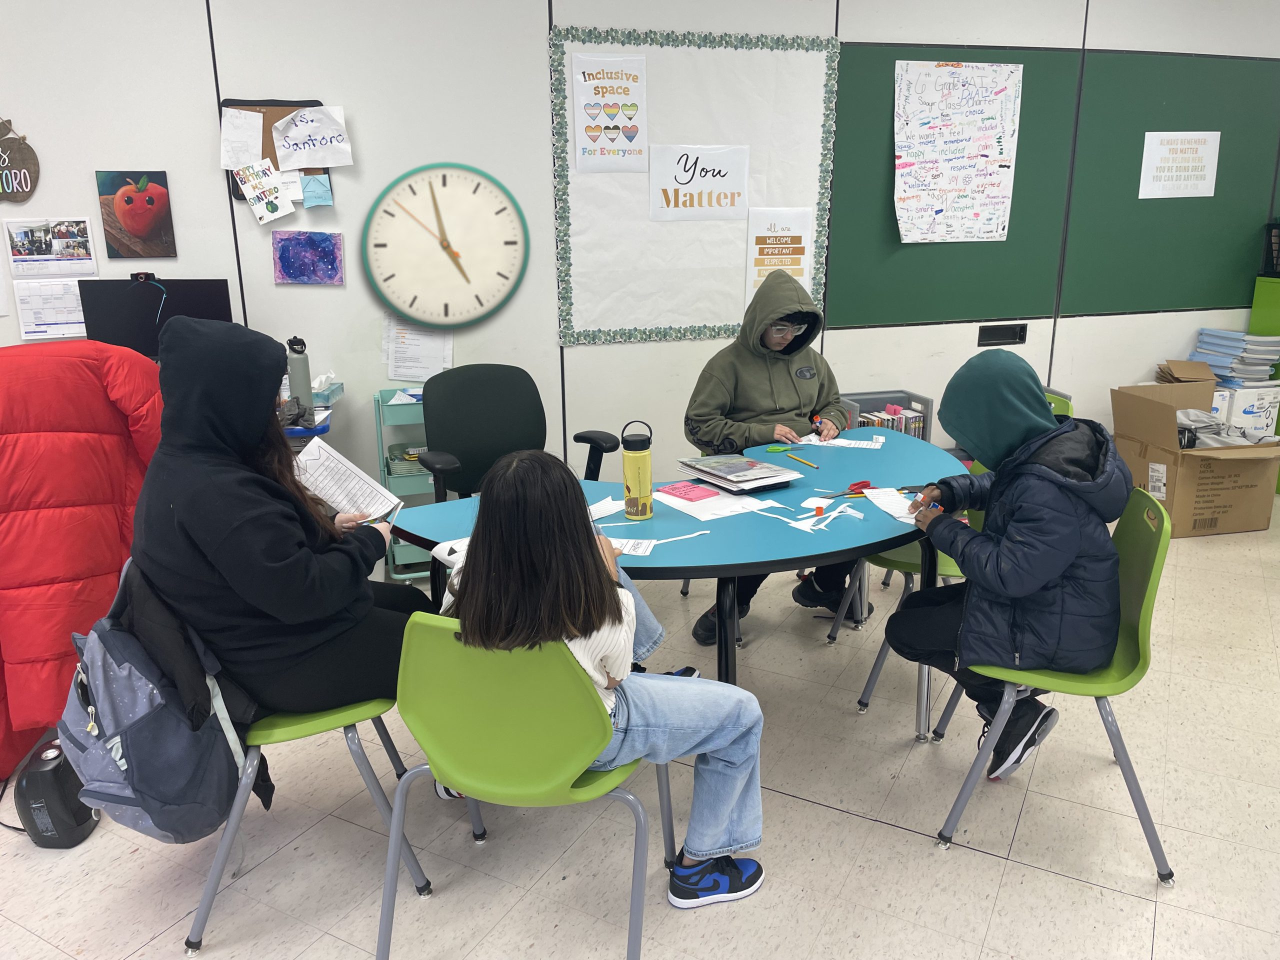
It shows {"hour": 4, "minute": 57, "second": 52}
